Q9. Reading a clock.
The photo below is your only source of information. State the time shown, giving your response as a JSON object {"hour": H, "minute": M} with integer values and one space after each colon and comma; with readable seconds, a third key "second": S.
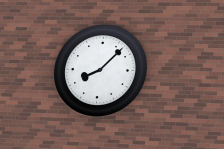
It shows {"hour": 8, "minute": 7}
